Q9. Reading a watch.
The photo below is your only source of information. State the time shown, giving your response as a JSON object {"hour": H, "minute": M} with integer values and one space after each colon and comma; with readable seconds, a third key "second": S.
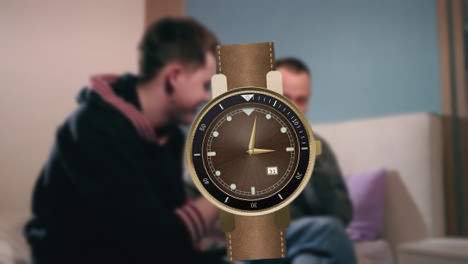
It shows {"hour": 3, "minute": 2}
